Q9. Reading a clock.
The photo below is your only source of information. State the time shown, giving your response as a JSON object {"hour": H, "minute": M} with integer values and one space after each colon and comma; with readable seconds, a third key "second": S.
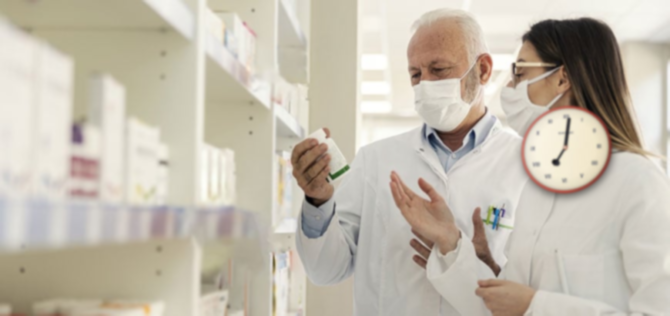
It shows {"hour": 7, "minute": 1}
